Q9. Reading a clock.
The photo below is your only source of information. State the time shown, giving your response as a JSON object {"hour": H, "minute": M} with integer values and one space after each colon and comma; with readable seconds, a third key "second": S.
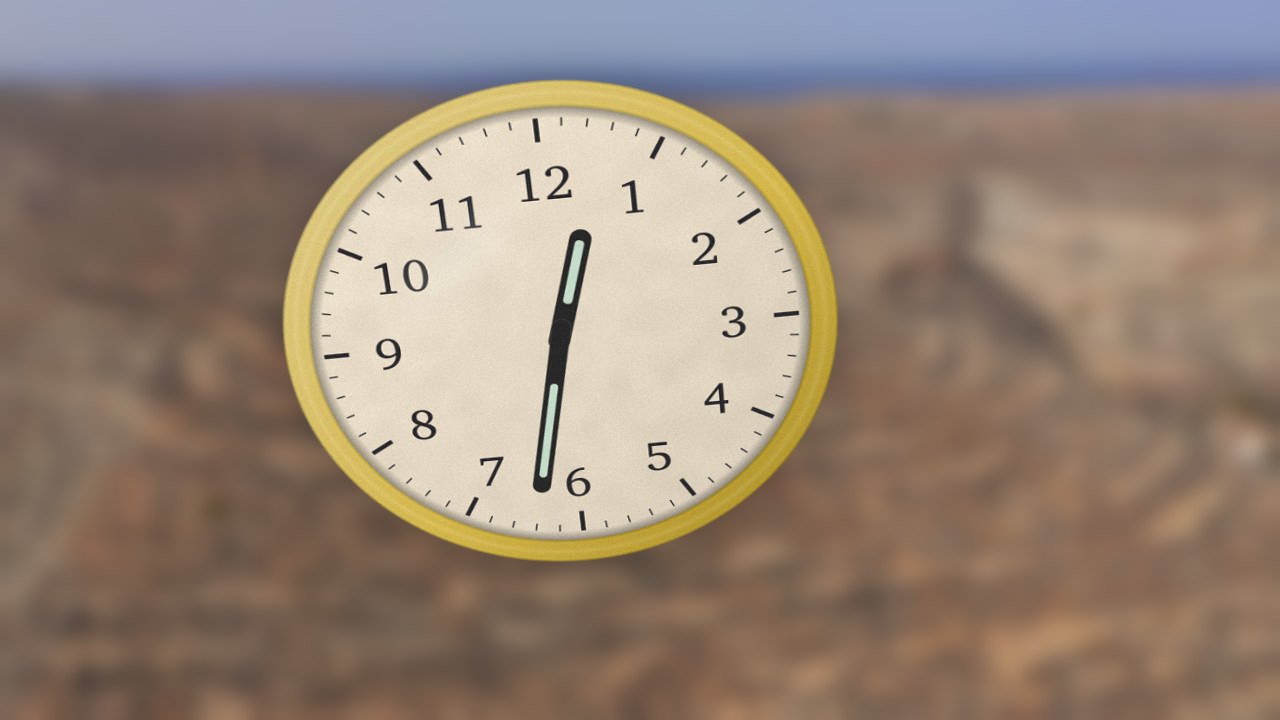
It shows {"hour": 12, "minute": 32}
